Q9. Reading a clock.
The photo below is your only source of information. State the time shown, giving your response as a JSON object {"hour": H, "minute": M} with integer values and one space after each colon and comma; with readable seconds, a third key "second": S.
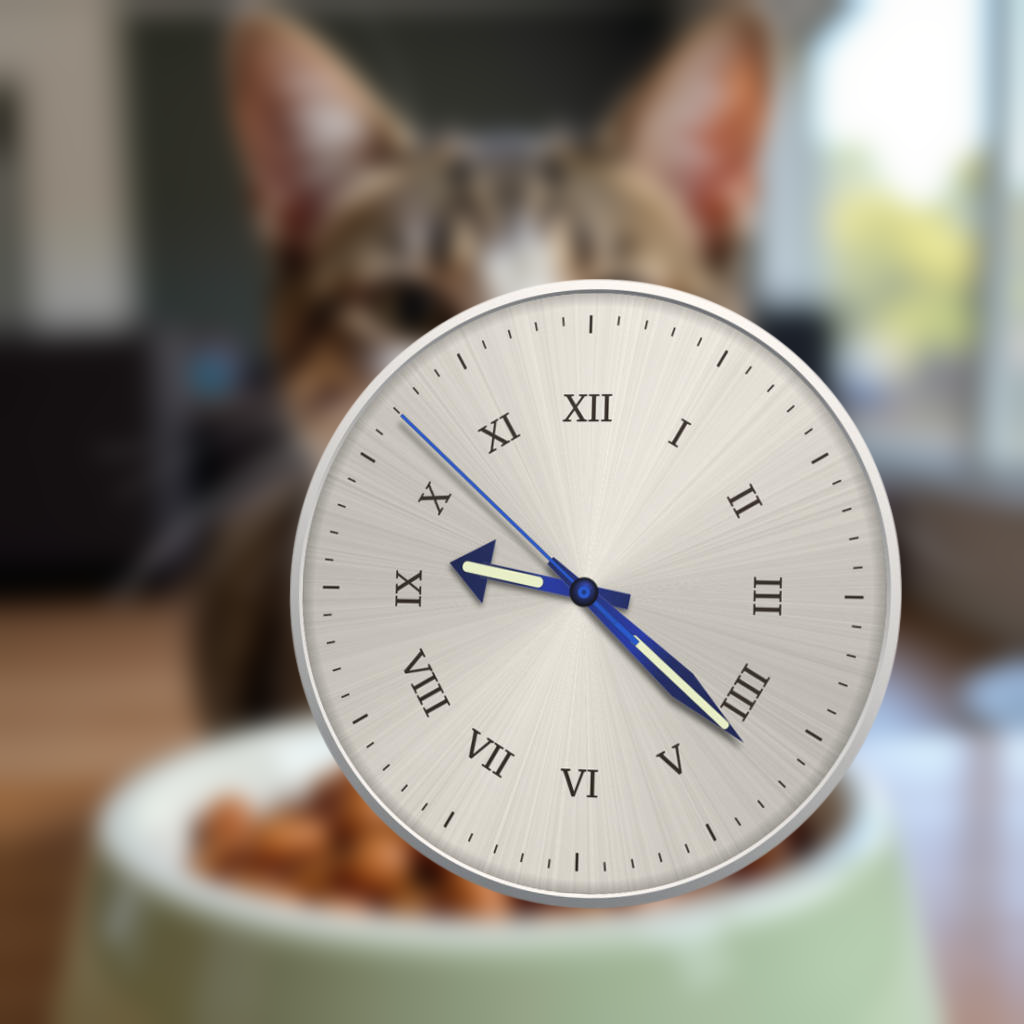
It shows {"hour": 9, "minute": 21, "second": 52}
